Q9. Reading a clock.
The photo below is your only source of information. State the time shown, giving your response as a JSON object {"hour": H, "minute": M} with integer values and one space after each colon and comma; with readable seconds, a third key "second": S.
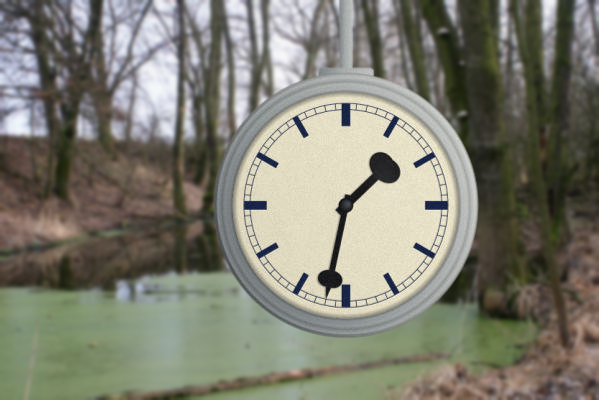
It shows {"hour": 1, "minute": 32}
